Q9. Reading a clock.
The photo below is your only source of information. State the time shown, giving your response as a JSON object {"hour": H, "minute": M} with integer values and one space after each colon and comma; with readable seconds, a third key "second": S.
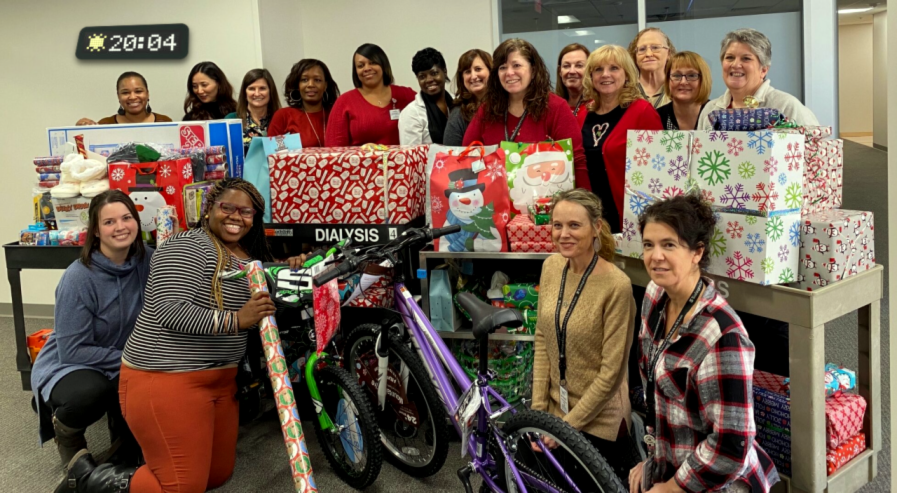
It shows {"hour": 20, "minute": 4}
